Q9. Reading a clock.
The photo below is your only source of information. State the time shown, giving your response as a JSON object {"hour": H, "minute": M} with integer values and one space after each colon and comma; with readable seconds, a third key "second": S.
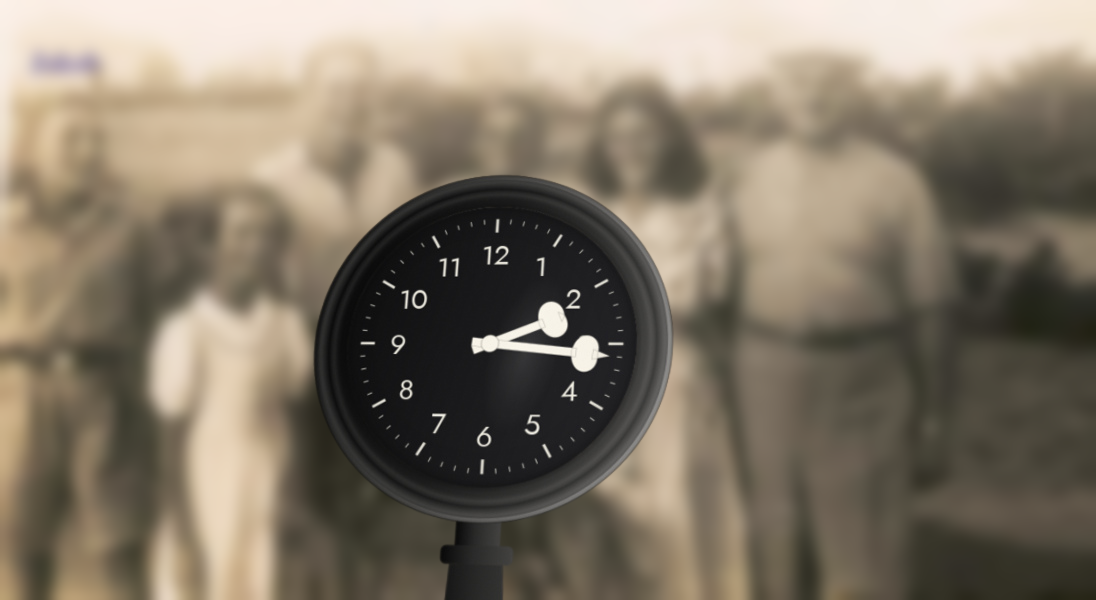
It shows {"hour": 2, "minute": 16}
